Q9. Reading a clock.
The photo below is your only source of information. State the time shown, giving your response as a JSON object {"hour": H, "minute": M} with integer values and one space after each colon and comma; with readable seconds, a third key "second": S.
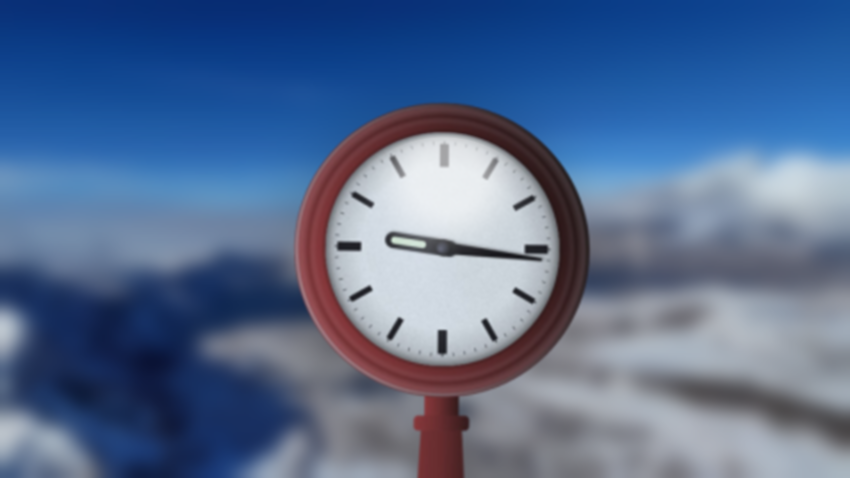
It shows {"hour": 9, "minute": 16}
